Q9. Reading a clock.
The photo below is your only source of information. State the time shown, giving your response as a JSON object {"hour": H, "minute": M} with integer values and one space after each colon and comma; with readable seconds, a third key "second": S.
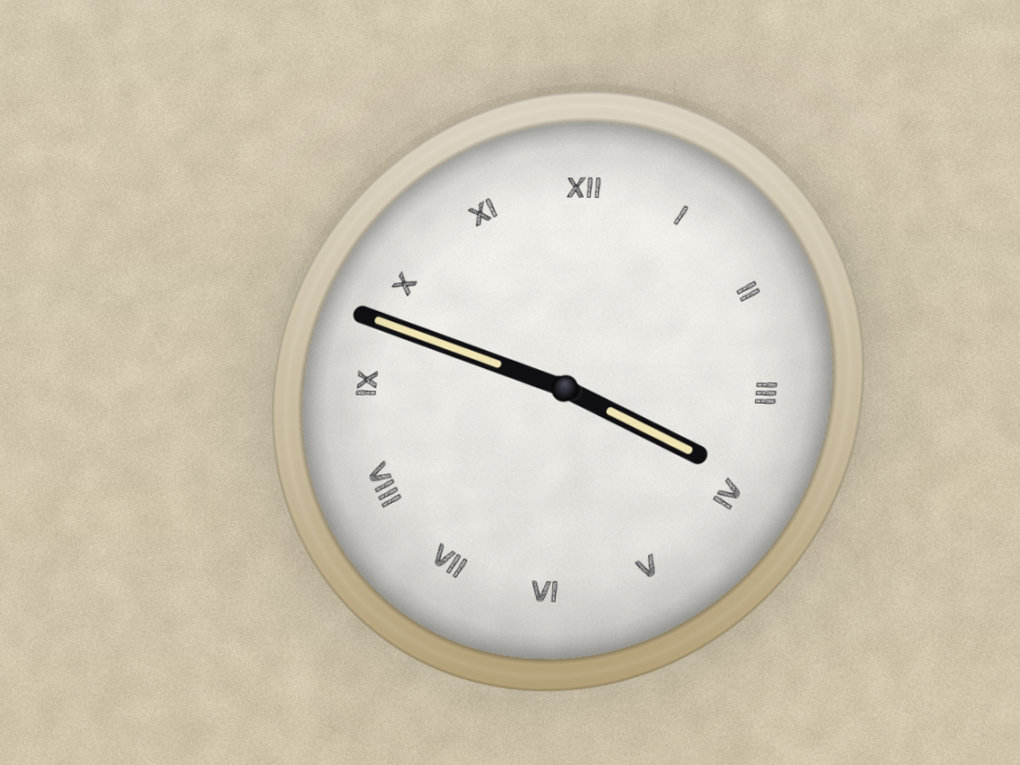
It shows {"hour": 3, "minute": 48}
